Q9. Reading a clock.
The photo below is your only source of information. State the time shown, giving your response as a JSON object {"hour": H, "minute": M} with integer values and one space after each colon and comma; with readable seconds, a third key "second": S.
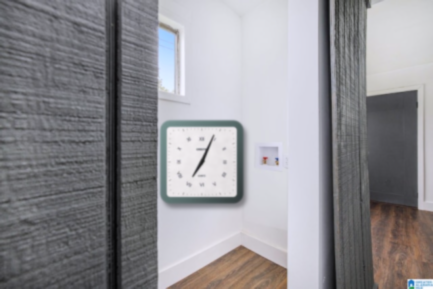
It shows {"hour": 7, "minute": 4}
